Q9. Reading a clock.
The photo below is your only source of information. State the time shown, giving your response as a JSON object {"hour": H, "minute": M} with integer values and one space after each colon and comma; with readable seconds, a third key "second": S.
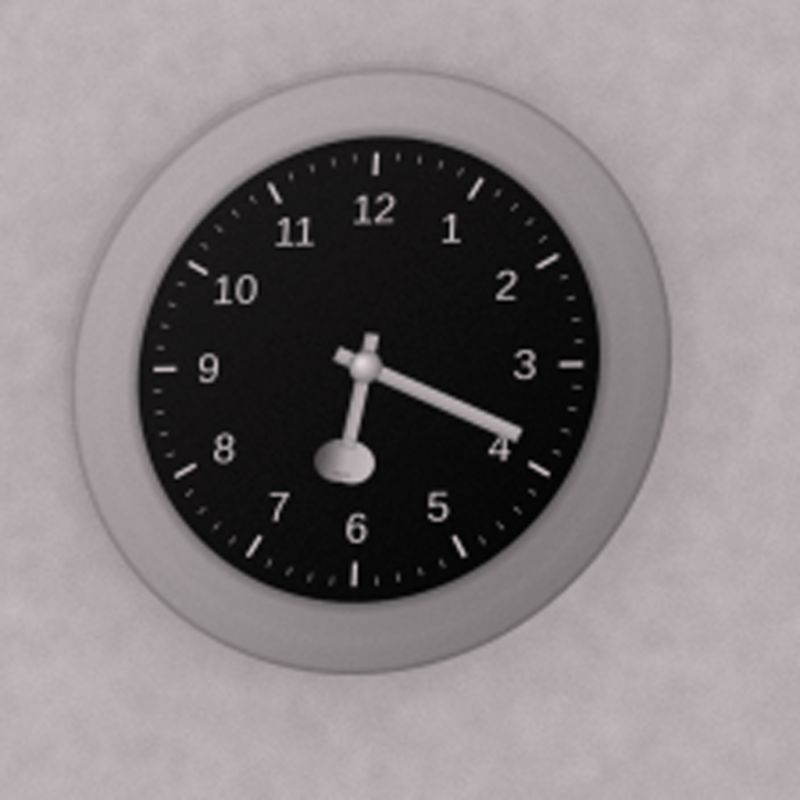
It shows {"hour": 6, "minute": 19}
